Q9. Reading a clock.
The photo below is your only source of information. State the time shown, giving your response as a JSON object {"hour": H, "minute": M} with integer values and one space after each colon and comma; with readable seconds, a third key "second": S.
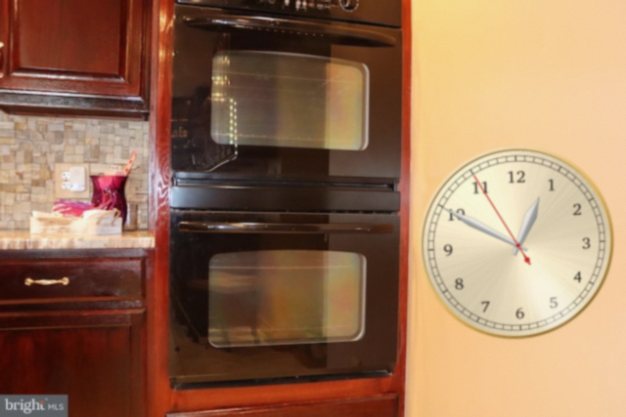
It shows {"hour": 12, "minute": 49, "second": 55}
